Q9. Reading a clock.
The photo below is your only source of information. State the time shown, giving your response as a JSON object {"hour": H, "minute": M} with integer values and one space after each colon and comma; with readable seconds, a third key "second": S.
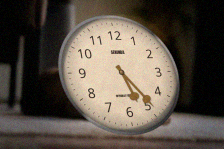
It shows {"hour": 5, "minute": 24}
